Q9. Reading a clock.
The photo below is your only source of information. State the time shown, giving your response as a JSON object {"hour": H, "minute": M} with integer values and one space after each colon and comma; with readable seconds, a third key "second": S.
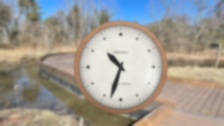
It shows {"hour": 10, "minute": 33}
